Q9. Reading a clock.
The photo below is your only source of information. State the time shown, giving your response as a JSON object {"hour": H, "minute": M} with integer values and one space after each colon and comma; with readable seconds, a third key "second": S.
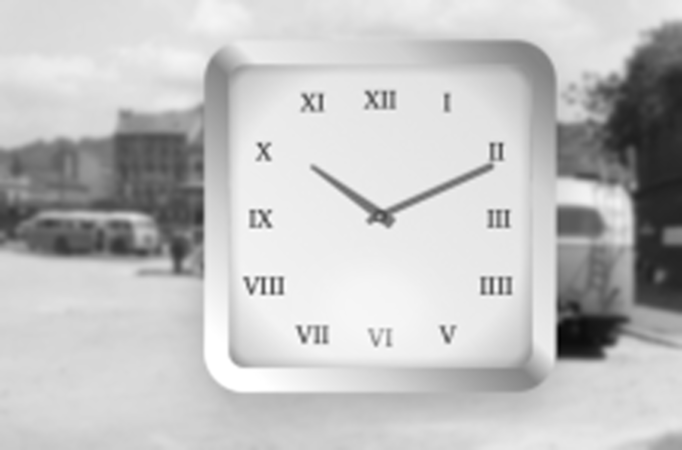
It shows {"hour": 10, "minute": 11}
